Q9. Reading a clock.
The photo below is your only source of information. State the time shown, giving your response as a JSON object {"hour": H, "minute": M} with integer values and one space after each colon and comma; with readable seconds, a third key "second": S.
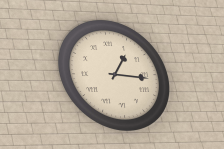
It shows {"hour": 1, "minute": 16}
